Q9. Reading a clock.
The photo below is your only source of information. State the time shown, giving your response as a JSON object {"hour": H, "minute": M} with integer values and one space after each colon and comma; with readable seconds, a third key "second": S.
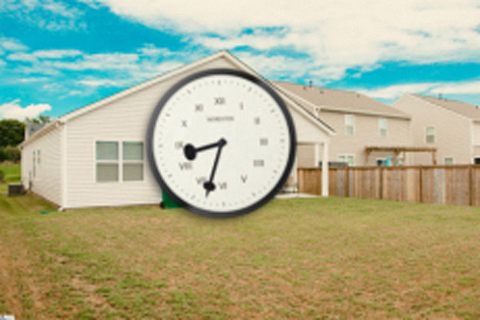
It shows {"hour": 8, "minute": 33}
